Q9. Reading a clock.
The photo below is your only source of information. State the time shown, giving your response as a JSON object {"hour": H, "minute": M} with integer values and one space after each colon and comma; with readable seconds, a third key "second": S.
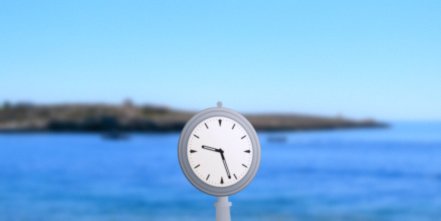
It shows {"hour": 9, "minute": 27}
